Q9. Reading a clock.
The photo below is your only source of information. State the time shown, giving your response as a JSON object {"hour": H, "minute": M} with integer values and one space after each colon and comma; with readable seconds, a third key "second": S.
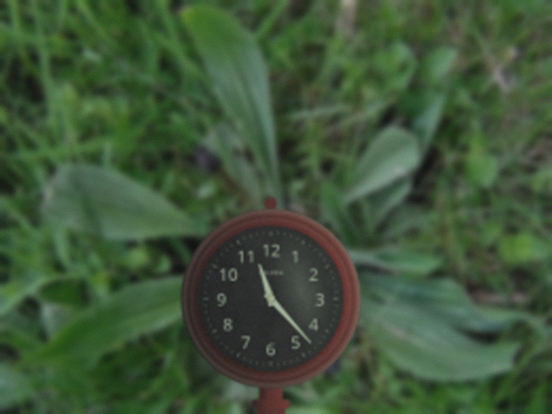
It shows {"hour": 11, "minute": 23}
